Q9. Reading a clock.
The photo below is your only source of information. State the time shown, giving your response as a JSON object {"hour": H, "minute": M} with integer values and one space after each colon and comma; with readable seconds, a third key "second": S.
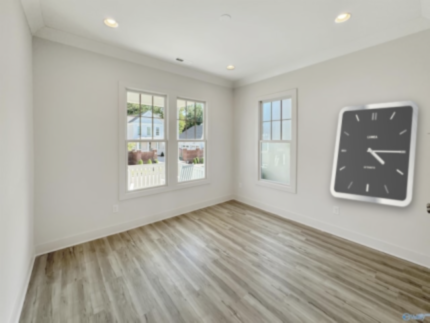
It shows {"hour": 4, "minute": 15}
